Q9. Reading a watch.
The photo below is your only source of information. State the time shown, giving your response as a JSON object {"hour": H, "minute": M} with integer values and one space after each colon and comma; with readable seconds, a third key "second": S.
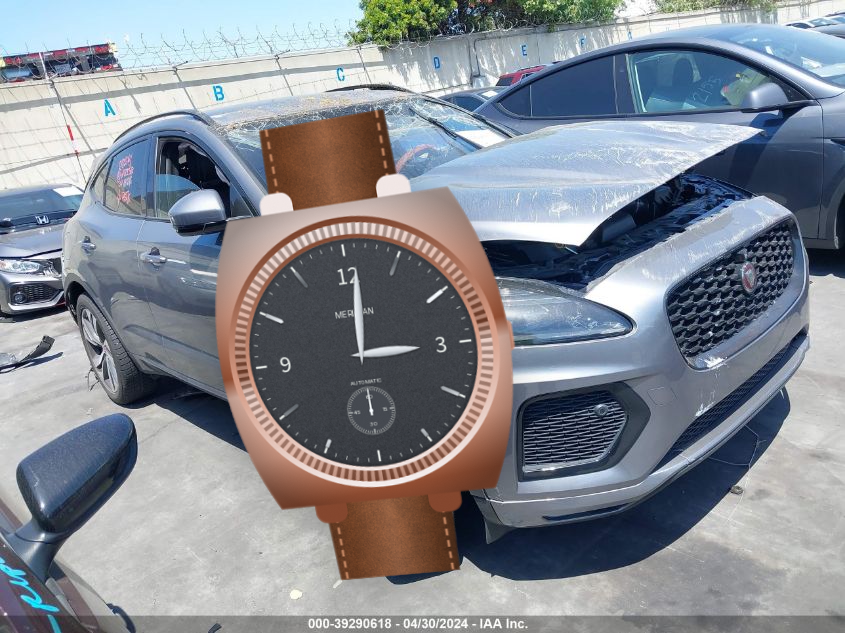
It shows {"hour": 3, "minute": 1}
